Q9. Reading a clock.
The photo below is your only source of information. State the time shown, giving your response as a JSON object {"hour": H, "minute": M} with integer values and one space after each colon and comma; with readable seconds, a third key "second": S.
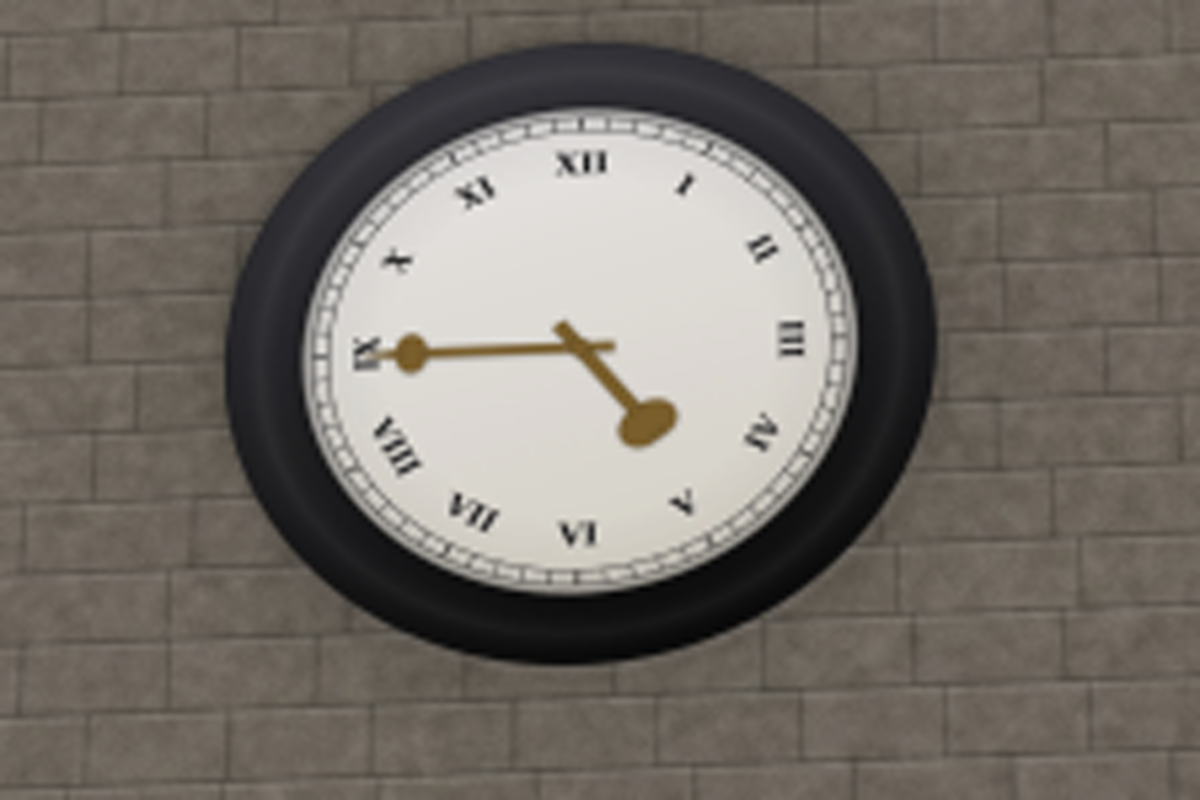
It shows {"hour": 4, "minute": 45}
